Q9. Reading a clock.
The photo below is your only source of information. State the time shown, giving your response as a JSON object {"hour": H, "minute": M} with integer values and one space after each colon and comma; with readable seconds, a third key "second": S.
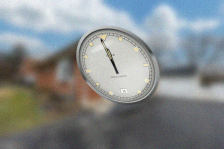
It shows {"hour": 11, "minute": 59}
